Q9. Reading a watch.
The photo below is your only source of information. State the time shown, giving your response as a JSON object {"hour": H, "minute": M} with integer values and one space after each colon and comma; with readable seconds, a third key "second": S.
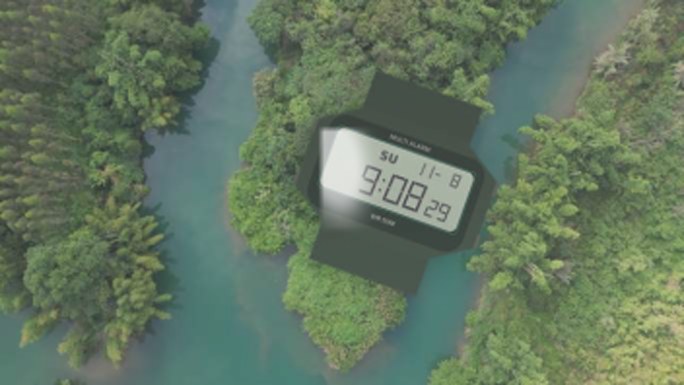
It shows {"hour": 9, "minute": 8, "second": 29}
